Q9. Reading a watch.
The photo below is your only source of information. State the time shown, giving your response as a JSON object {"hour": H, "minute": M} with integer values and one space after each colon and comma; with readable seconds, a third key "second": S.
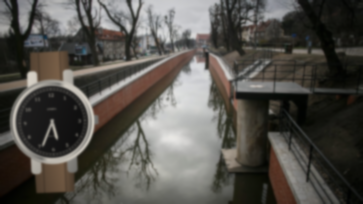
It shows {"hour": 5, "minute": 34}
